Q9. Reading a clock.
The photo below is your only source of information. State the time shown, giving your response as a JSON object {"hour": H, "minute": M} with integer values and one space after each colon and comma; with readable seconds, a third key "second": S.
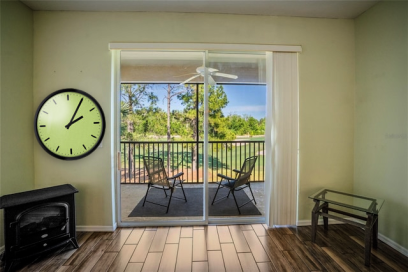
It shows {"hour": 2, "minute": 5}
